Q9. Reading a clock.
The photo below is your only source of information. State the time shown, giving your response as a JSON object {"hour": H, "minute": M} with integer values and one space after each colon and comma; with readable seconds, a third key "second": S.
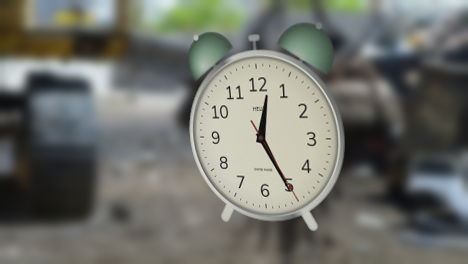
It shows {"hour": 12, "minute": 25, "second": 25}
